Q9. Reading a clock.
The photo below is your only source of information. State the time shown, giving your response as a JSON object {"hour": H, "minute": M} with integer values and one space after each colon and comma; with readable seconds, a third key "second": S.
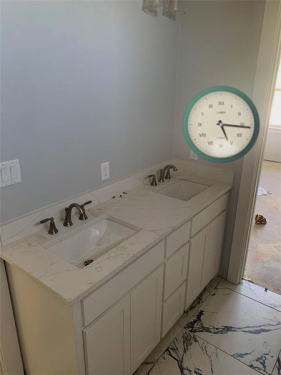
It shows {"hour": 5, "minute": 16}
